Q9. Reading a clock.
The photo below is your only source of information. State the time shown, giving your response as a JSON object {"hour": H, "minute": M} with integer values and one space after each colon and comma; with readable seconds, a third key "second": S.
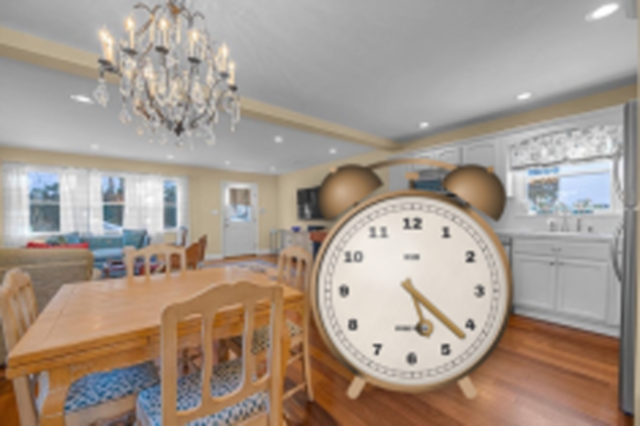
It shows {"hour": 5, "minute": 22}
